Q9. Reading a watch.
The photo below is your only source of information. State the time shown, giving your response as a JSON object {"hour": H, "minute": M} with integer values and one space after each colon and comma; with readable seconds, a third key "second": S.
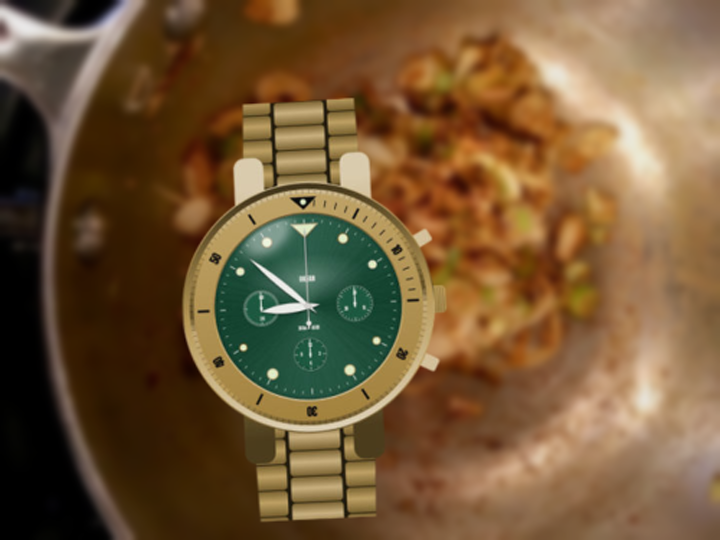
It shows {"hour": 8, "minute": 52}
